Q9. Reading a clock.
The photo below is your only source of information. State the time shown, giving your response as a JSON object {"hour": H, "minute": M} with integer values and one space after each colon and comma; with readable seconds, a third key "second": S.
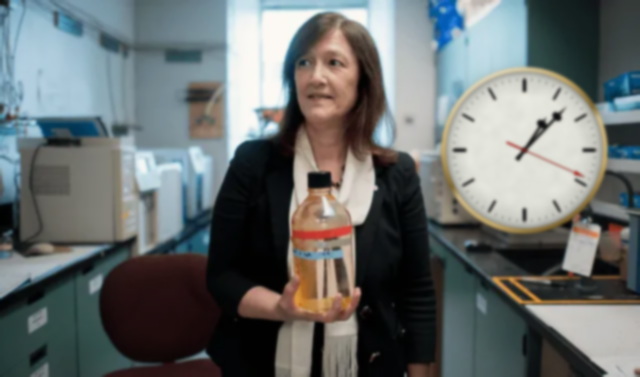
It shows {"hour": 1, "minute": 7, "second": 19}
